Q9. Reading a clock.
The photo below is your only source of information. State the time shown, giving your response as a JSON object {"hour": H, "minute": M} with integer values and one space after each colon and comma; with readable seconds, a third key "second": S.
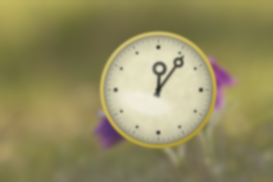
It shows {"hour": 12, "minute": 6}
